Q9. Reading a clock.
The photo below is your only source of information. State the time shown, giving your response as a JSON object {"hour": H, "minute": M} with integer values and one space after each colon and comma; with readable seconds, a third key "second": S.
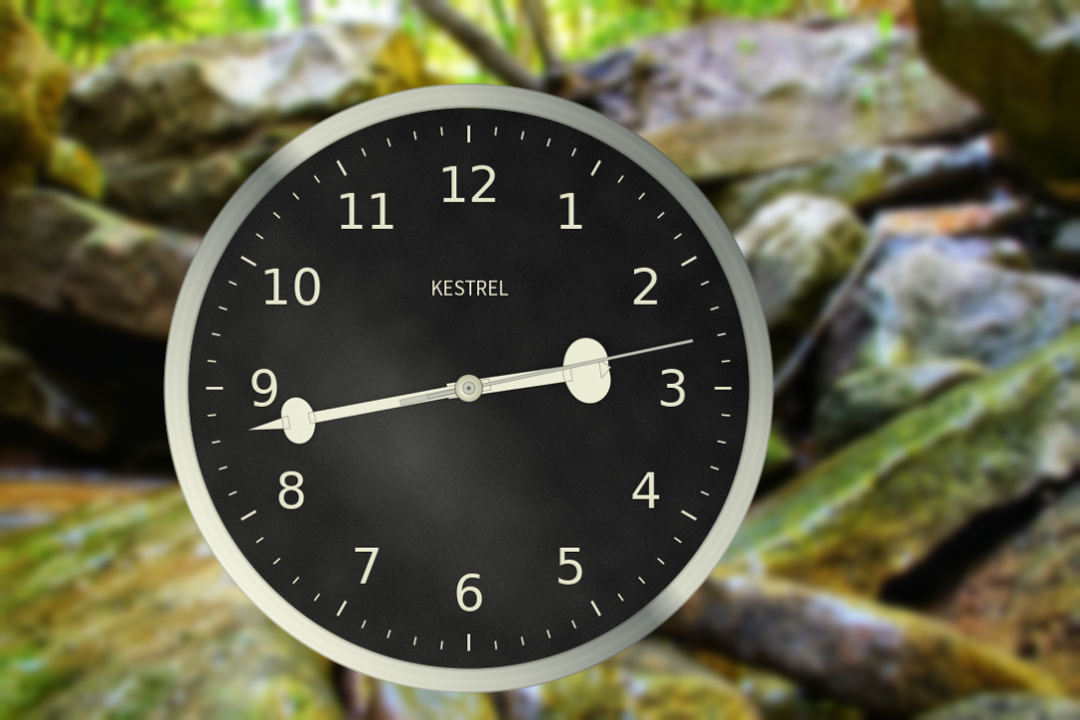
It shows {"hour": 2, "minute": 43, "second": 13}
